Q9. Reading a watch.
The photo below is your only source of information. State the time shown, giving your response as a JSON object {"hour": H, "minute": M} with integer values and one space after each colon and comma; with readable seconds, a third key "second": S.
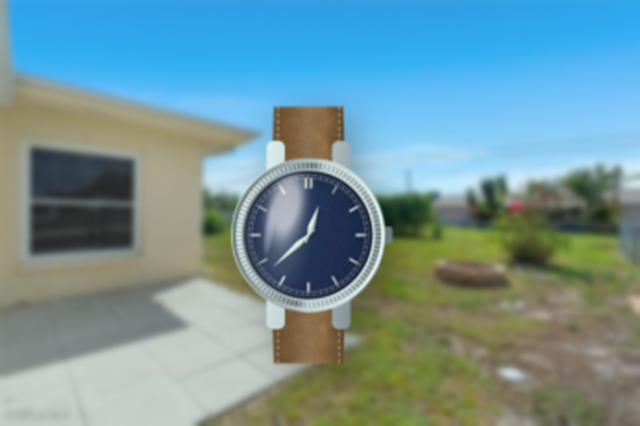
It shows {"hour": 12, "minute": 38}
